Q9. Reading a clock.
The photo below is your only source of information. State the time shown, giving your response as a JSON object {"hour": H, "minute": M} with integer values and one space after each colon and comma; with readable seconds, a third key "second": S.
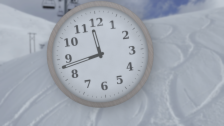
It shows {"hour": 11, "minute": 43}
